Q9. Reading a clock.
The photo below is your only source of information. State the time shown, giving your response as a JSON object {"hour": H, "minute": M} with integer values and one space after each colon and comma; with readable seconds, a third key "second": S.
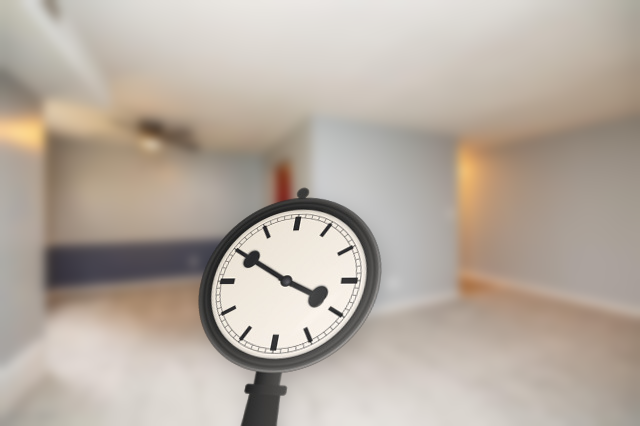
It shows {"hour": 3, "minute": 50}
